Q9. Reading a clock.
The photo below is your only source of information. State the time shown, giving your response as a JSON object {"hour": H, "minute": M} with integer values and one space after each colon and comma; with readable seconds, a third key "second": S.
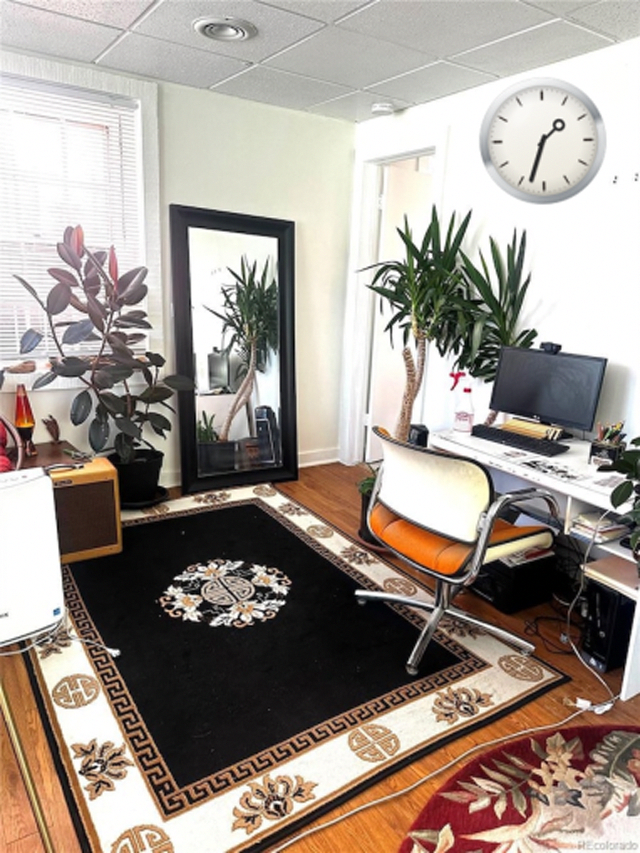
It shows {"hour": 1, "minute": 33}
